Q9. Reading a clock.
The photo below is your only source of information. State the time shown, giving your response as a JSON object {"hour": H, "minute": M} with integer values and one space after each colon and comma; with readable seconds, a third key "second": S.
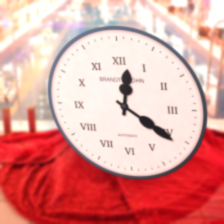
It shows {"hour": 12, "minute": 21}
